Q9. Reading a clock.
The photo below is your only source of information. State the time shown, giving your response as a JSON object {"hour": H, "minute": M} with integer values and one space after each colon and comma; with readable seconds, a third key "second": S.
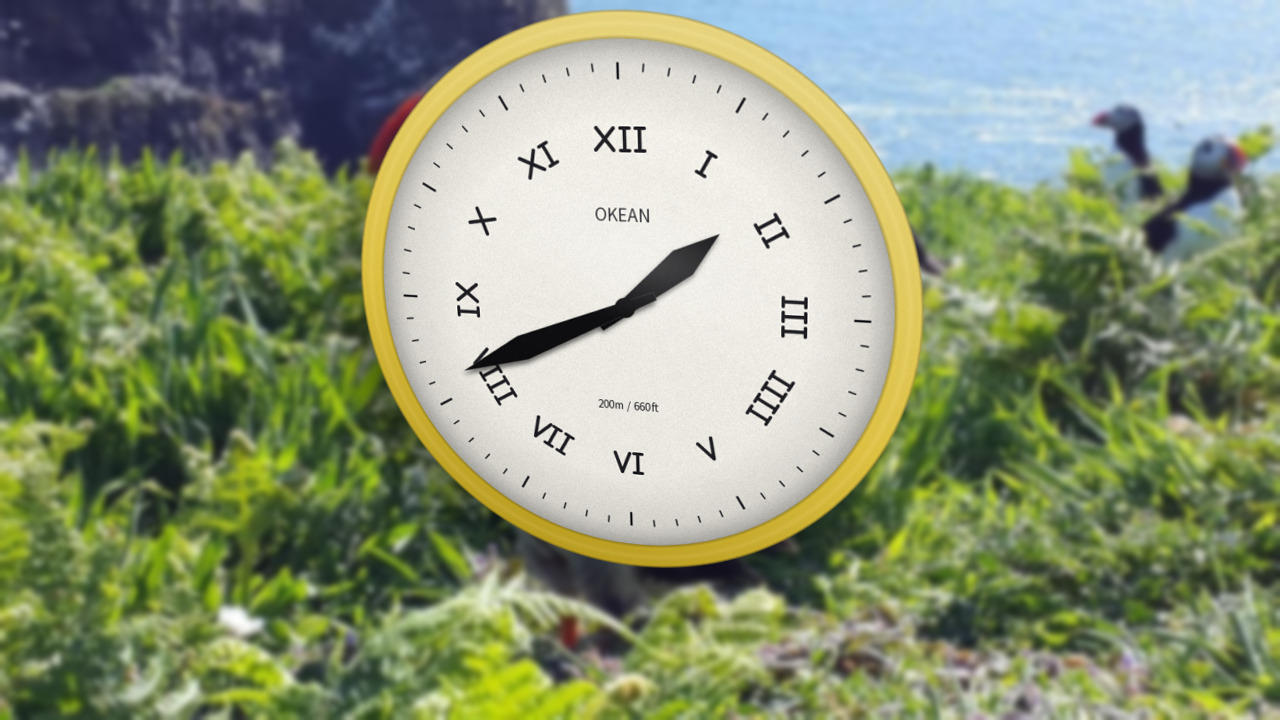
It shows {"hour": 1, "minute": 41}
